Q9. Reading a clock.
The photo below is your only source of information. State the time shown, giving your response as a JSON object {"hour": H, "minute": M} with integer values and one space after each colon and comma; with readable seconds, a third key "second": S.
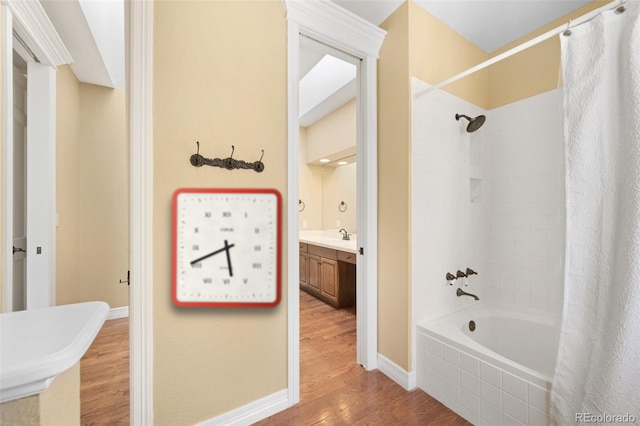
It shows {"hour": 5, "minute": 41}
